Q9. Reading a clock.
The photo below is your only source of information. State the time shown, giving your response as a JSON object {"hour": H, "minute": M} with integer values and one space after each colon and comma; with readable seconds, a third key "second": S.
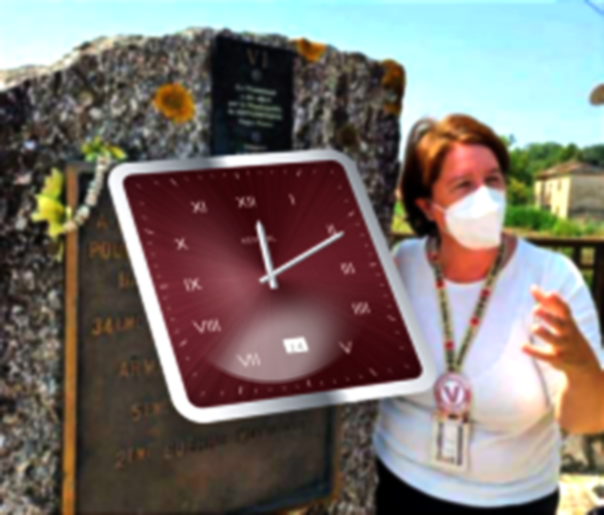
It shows {"hour": 12, "minute": 11}
